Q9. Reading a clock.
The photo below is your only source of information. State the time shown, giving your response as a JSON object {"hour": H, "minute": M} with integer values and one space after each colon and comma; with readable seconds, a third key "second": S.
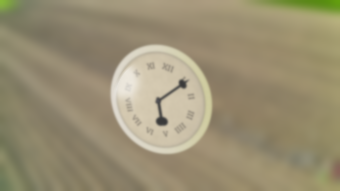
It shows {"hour": 5, "minute": 6}
